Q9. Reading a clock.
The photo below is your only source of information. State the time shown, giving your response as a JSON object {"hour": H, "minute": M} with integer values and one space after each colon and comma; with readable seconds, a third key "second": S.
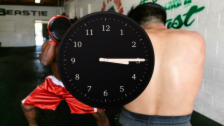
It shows {"hour": 3, "minute": 15}
